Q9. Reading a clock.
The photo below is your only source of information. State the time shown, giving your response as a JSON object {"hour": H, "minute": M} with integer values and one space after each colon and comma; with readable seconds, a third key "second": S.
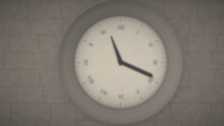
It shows {"hour": 11, "minute": 19}
